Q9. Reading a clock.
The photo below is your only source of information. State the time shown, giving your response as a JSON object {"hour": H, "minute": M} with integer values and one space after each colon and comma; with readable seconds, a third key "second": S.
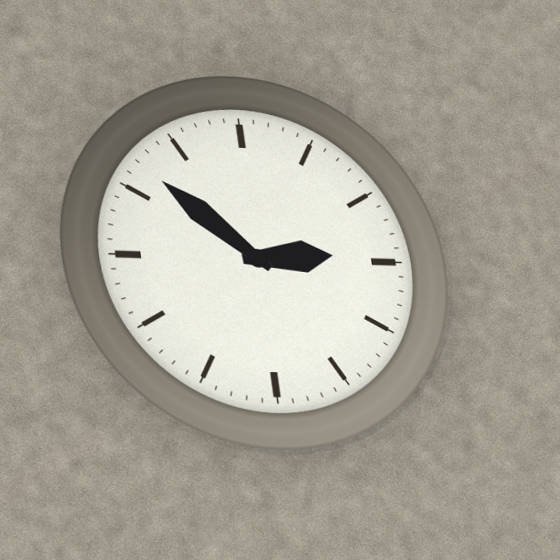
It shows {"hour": 2, "minute": 52}
